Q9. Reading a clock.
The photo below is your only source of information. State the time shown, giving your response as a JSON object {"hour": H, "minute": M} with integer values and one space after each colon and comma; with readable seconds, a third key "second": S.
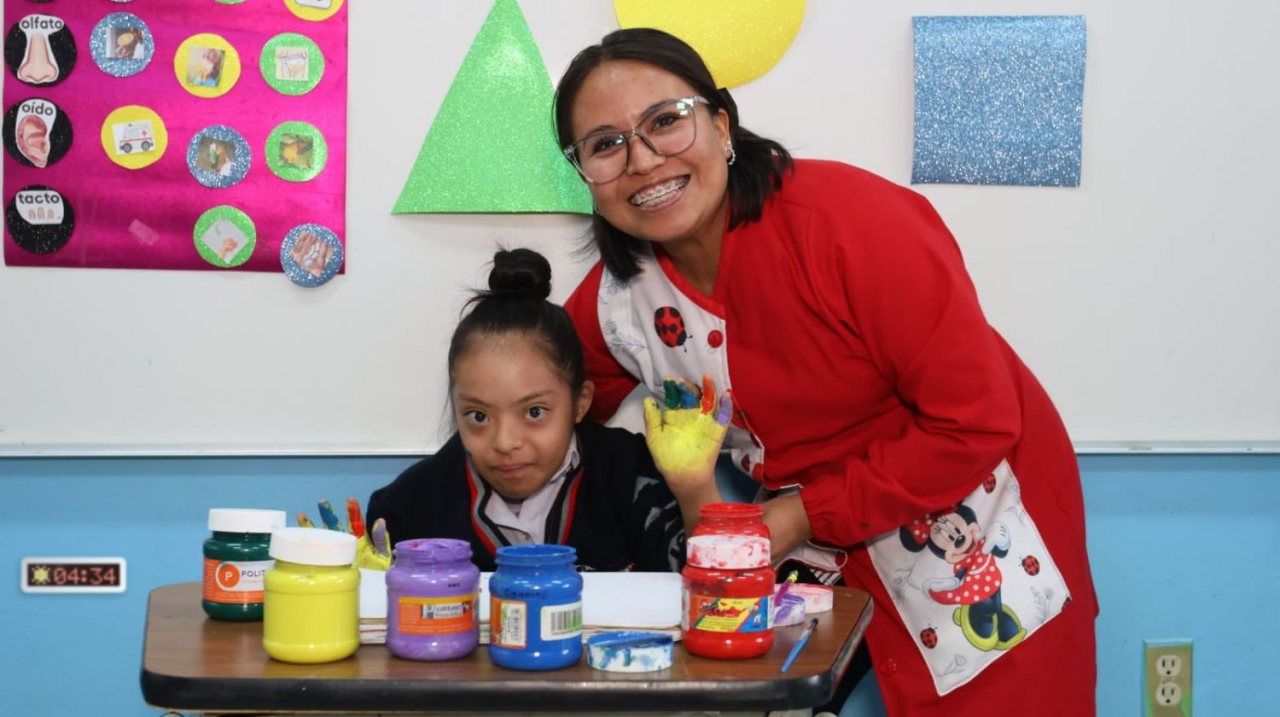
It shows {"hour": 4, "minute": 34}
